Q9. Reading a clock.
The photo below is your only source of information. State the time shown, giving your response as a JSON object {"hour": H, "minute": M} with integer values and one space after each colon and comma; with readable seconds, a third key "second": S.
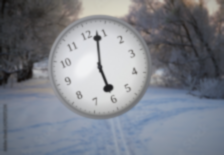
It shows {"hour": 6, "minute": 3}
